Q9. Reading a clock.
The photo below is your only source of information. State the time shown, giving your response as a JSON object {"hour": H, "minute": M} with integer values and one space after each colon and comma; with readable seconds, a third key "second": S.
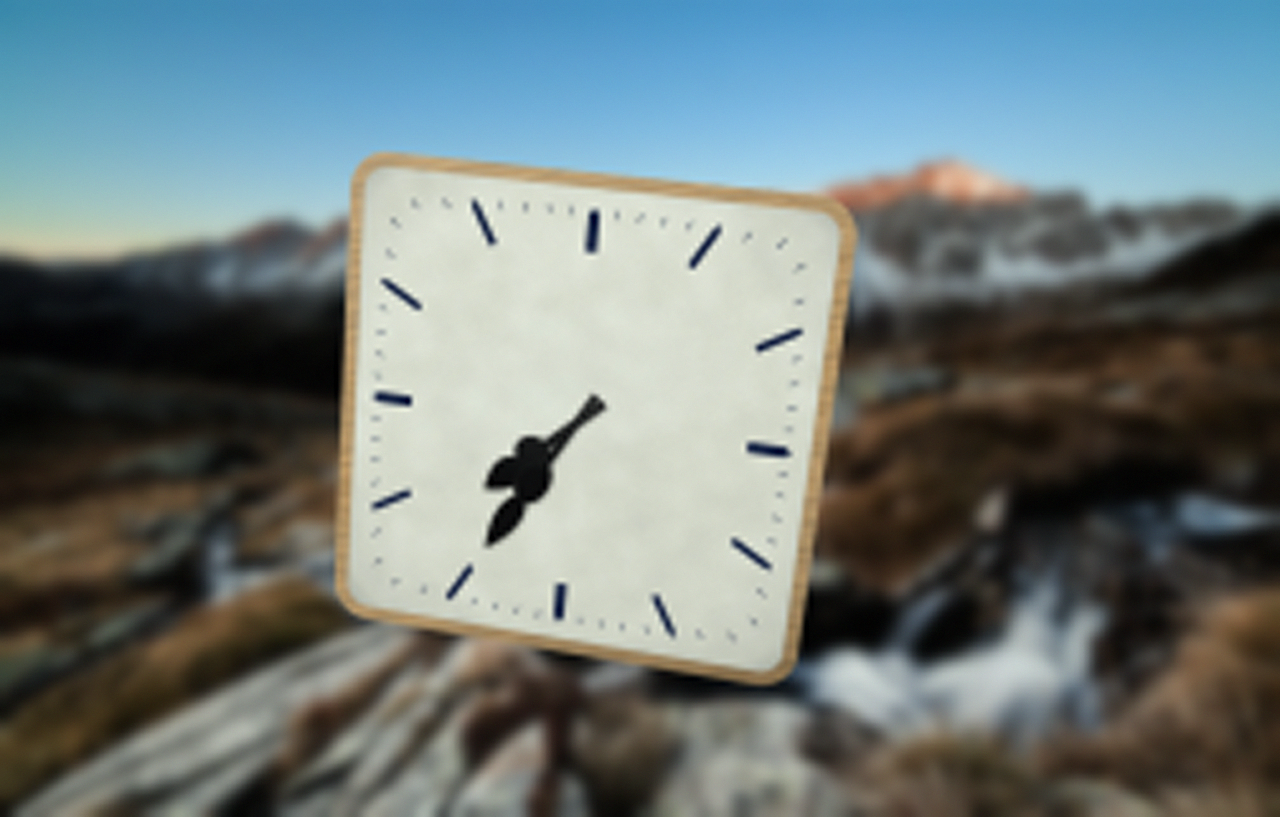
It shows {"hour": 7, "minute": 35}
